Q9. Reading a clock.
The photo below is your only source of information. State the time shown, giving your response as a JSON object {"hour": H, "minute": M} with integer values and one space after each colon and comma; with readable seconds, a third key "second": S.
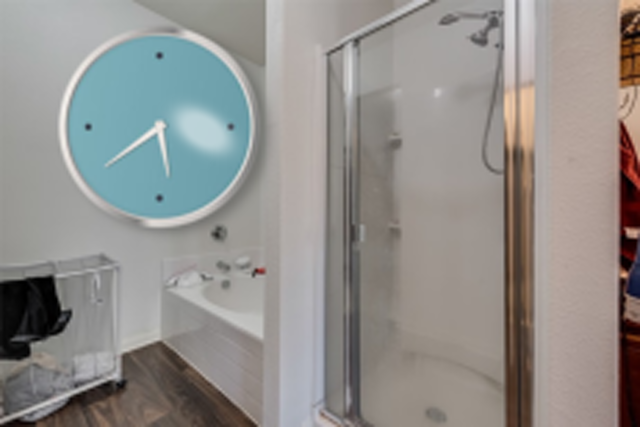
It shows {"hour": 5, "minute": 39}
